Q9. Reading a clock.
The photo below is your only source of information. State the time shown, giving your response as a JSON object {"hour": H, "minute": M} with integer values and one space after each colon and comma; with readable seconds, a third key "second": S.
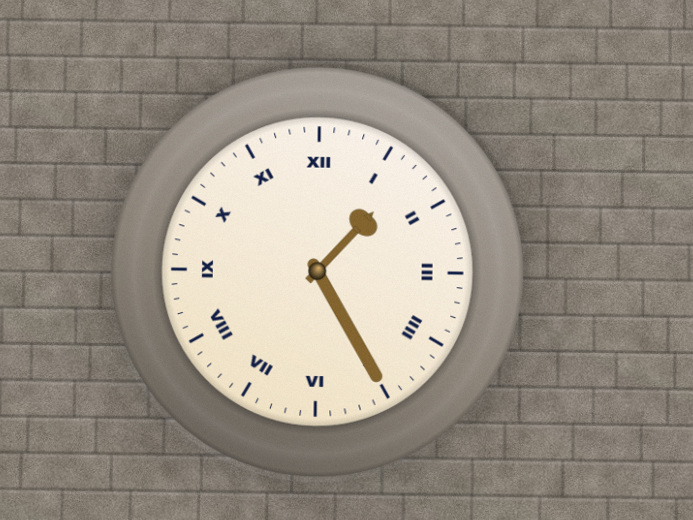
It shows {"hour": 1, "minute": 25}
